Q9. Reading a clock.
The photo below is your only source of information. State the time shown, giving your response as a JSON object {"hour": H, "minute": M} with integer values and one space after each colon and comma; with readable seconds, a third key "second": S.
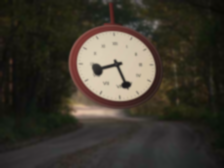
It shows {"hour": 8, "minute": 27}
